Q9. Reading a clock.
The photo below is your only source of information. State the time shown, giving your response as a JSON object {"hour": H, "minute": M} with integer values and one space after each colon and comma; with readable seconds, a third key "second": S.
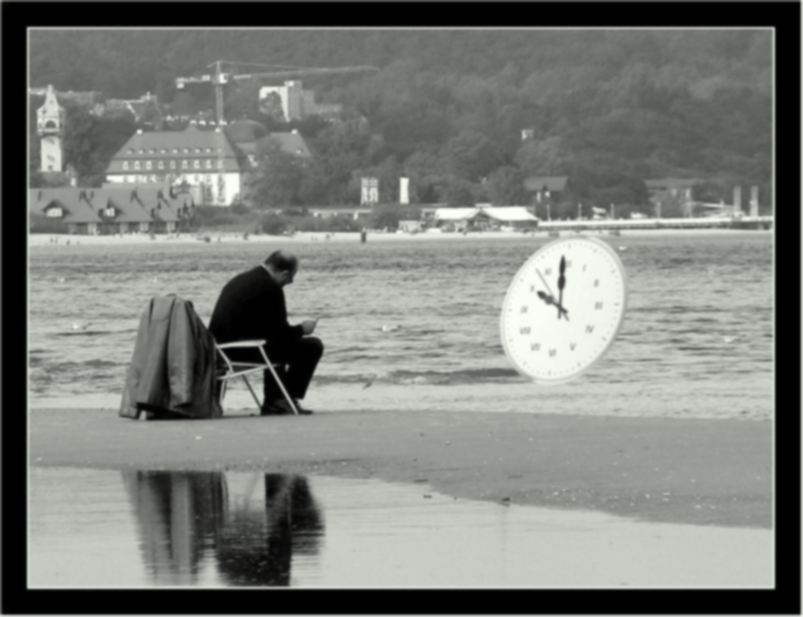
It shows {"hour": 9, "minute": 58, "second": 53}
